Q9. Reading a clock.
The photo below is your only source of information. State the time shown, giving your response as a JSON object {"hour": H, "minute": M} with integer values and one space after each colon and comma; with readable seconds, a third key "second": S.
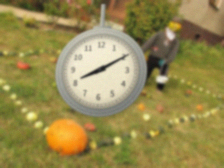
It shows {"hour": 8, "minute": 10}
